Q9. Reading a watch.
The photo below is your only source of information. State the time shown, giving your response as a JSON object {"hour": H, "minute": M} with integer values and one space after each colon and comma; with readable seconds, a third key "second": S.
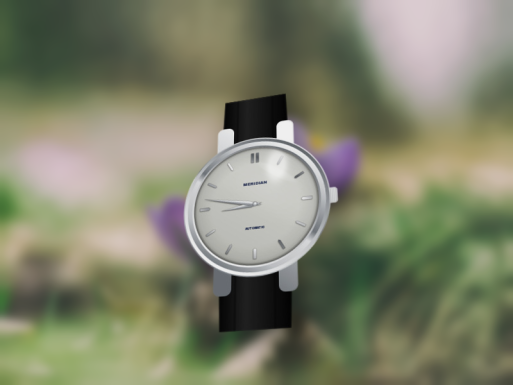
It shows {"hour": 8, "minute": 47}
